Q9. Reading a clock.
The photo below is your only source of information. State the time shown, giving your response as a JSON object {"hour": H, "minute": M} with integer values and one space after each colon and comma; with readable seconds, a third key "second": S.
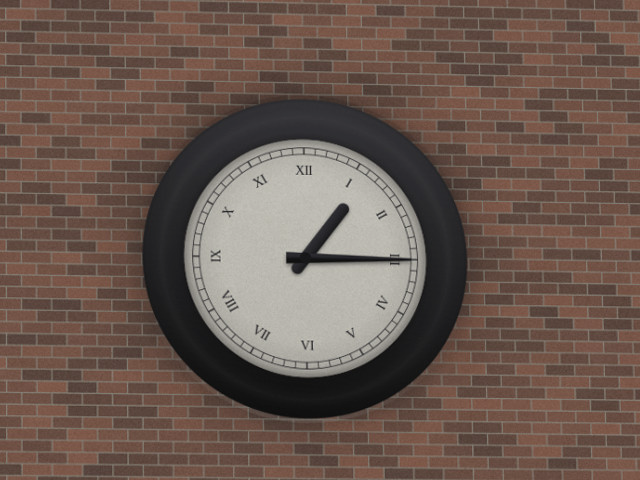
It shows {"hour": 1, "minute": 15}
